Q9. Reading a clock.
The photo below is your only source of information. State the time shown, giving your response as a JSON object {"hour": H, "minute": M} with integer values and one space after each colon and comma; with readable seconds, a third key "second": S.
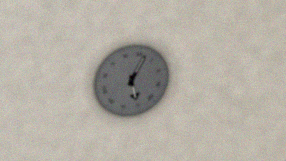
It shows {"hour": 5, "minute": 2}
